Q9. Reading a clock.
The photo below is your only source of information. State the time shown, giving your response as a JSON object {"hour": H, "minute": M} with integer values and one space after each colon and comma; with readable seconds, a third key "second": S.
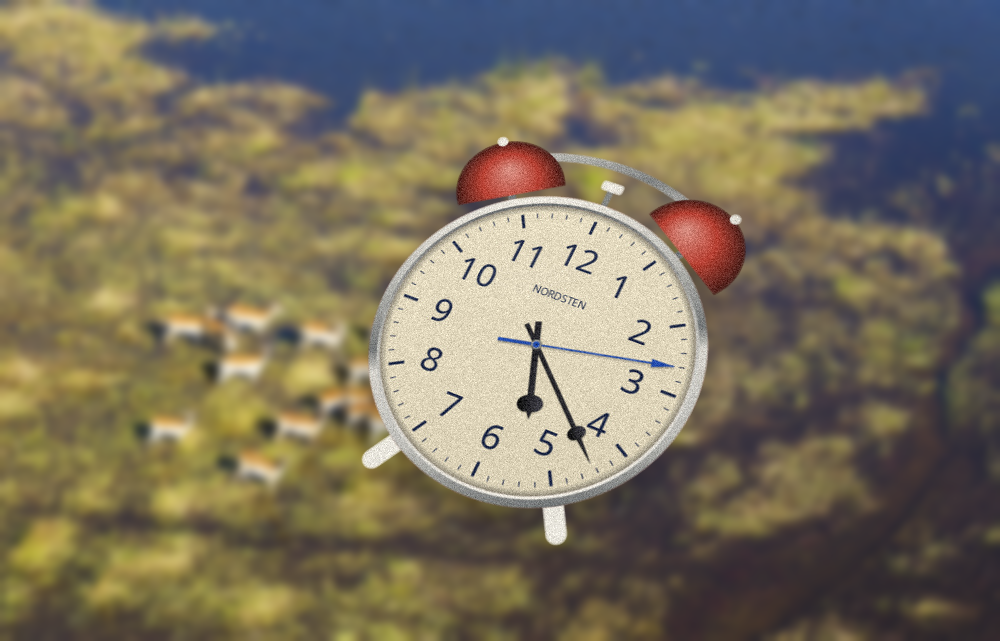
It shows {"hour": 5, "minute": 22, "second": 13}
